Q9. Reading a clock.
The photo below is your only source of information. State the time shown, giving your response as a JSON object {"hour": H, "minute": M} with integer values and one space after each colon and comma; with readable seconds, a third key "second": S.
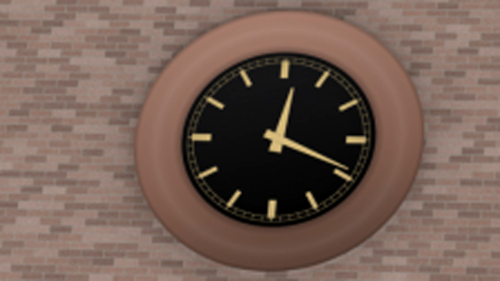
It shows {"hour": 12, "minute": 19}
